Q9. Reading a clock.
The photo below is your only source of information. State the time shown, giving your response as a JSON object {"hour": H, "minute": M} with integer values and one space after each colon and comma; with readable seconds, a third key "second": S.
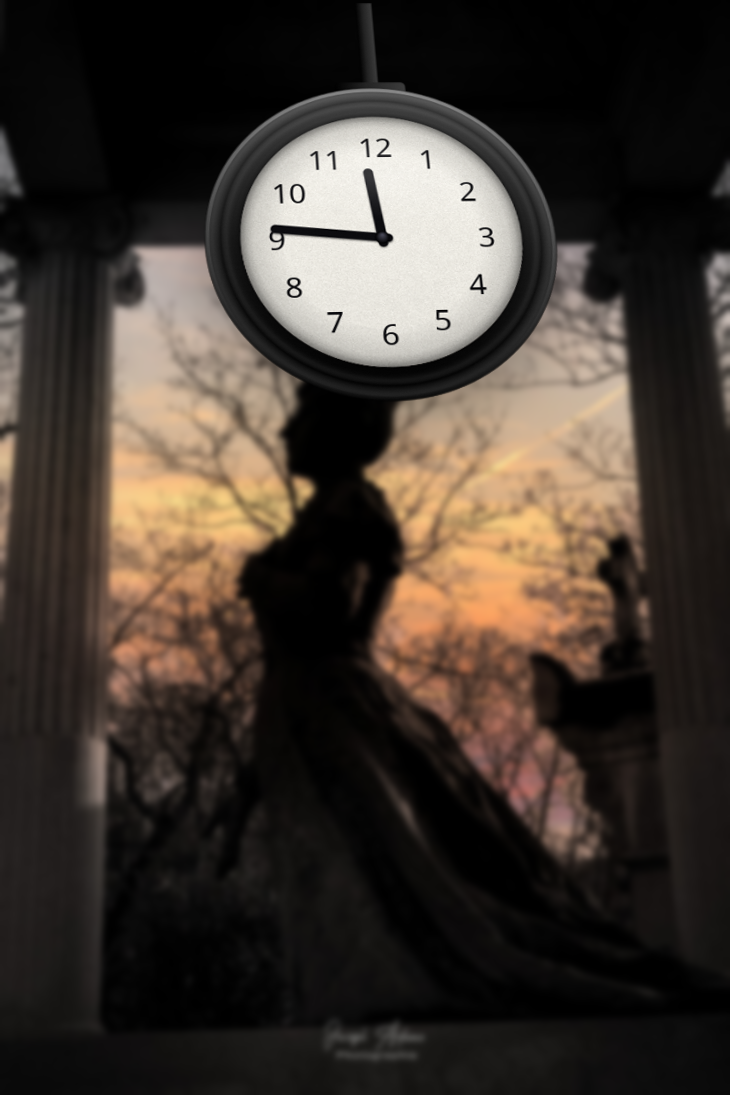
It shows {"hour": 11, "minute": 46}
